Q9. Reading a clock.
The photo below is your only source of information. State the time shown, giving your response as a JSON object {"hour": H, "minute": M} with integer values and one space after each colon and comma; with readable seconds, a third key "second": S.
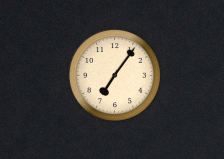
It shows {"hour": 7, "minute": 6}
